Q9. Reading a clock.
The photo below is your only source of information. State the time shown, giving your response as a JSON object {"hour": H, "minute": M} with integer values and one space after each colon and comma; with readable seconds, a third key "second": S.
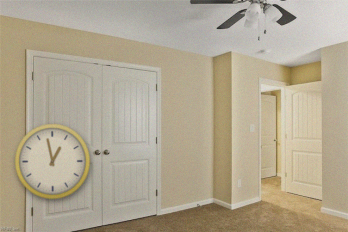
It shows {"hour": 12, "minute": 58}
